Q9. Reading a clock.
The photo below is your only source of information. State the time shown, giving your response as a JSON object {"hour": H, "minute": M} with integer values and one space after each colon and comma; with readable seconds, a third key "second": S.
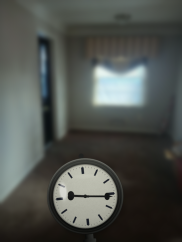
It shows {"hour": 9, "minute": 16}
